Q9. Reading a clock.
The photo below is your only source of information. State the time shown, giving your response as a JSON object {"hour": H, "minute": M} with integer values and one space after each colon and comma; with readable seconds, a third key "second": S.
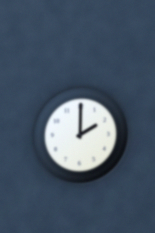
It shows {"hour": 2, "minute": 0}
